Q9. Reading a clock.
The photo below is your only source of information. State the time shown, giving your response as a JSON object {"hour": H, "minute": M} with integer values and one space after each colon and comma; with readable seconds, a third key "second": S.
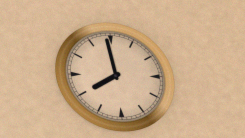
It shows {"hour": 7, "minute": 59}
